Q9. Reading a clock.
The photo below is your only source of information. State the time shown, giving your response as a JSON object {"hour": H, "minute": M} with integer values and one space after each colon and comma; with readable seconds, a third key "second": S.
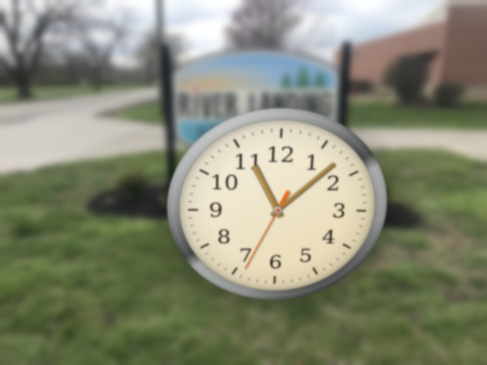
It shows {"hour": 11, "minute": 7, "second": 34}
